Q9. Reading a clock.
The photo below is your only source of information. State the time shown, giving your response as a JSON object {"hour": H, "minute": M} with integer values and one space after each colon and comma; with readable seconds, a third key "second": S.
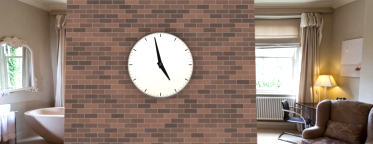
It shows {"hour": 4, "minute": 58}
